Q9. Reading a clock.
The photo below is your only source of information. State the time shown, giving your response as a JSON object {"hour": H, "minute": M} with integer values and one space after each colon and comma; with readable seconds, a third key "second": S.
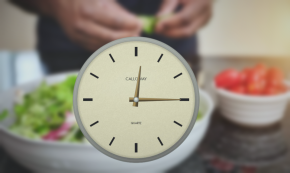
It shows {"hour": 12, "minute": 15}
